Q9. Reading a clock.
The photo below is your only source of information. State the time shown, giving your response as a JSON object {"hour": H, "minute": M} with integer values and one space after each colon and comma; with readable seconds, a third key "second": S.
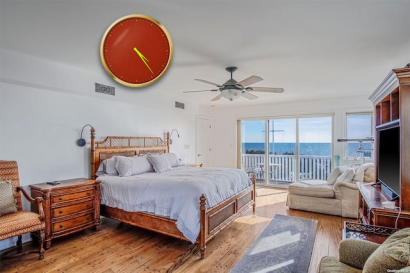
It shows {"hour": 4, "minute": 24}
